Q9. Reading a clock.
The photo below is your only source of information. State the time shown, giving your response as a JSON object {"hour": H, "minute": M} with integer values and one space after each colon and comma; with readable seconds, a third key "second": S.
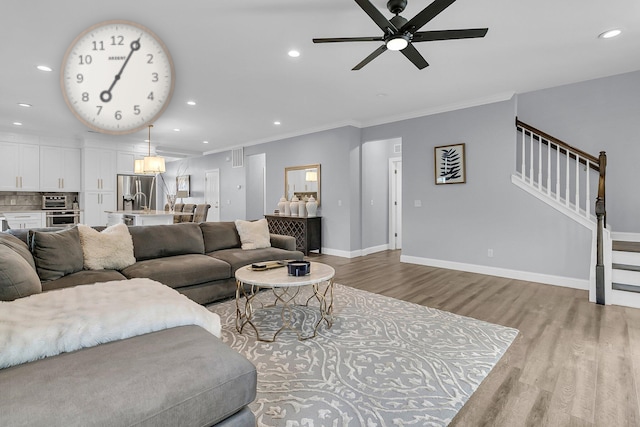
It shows {"hour": 7, "minute": 5}
